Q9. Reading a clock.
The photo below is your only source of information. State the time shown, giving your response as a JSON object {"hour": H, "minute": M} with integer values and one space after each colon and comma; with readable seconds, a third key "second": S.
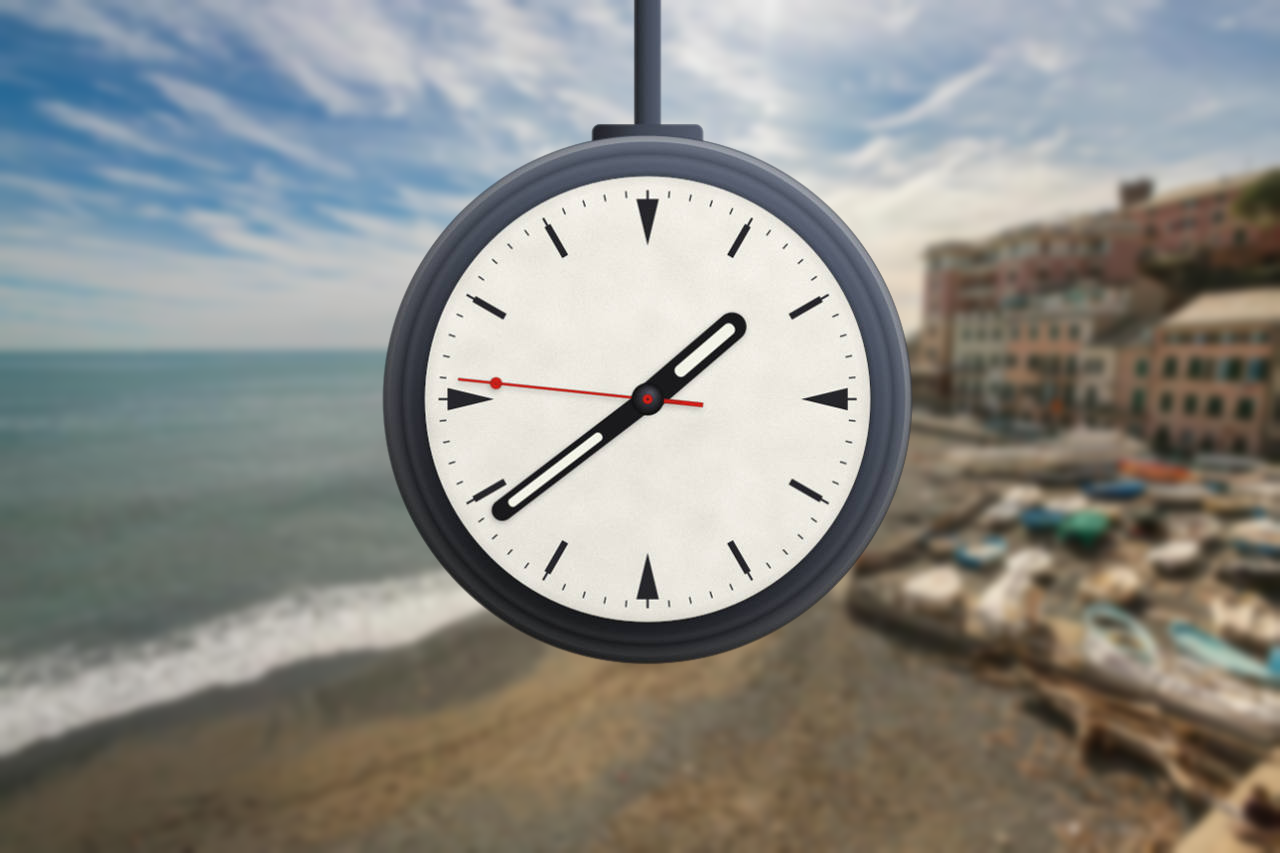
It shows {"hour": 1, "minute": 38, "second": 46}
